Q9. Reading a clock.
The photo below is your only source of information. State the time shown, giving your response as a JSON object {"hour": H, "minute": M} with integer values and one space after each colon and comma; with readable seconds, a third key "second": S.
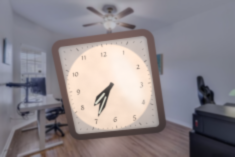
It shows {"hour": 7, "minute": 35}
